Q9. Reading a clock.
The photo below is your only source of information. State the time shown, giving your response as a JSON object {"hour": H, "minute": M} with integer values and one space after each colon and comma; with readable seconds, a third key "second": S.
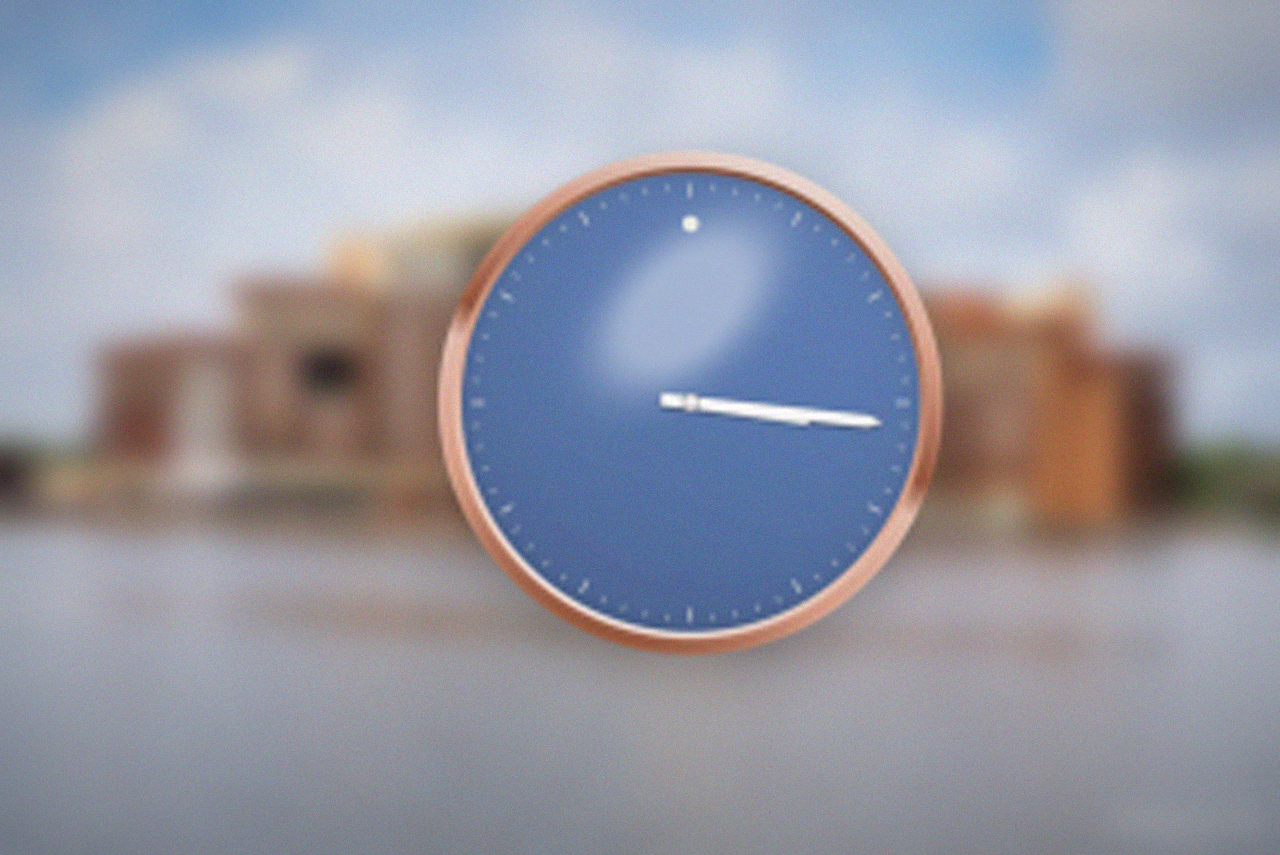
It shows {"hour": 3, "minute": 16}
